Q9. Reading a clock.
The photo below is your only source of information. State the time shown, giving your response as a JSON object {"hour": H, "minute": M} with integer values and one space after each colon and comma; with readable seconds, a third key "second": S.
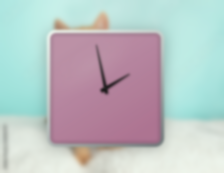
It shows {"hour": 1, "minute": 58}
